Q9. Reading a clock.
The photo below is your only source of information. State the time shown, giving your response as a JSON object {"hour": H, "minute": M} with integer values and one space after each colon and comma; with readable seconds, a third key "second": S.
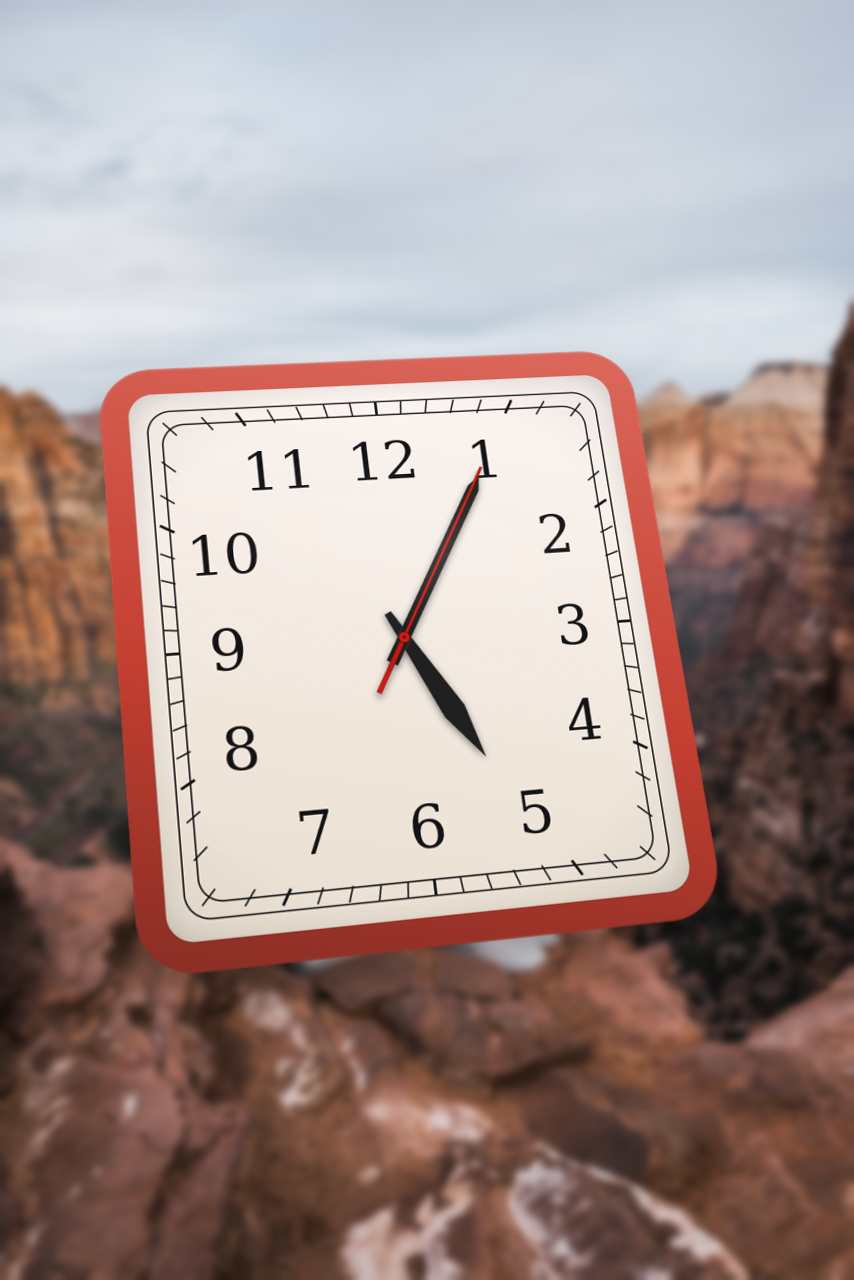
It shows {"hour": 5, "minute": 5, "second": 5}
